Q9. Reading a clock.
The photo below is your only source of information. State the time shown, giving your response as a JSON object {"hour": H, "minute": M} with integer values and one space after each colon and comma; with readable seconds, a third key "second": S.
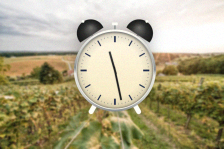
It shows {"hour": 11, "minute": 28}
